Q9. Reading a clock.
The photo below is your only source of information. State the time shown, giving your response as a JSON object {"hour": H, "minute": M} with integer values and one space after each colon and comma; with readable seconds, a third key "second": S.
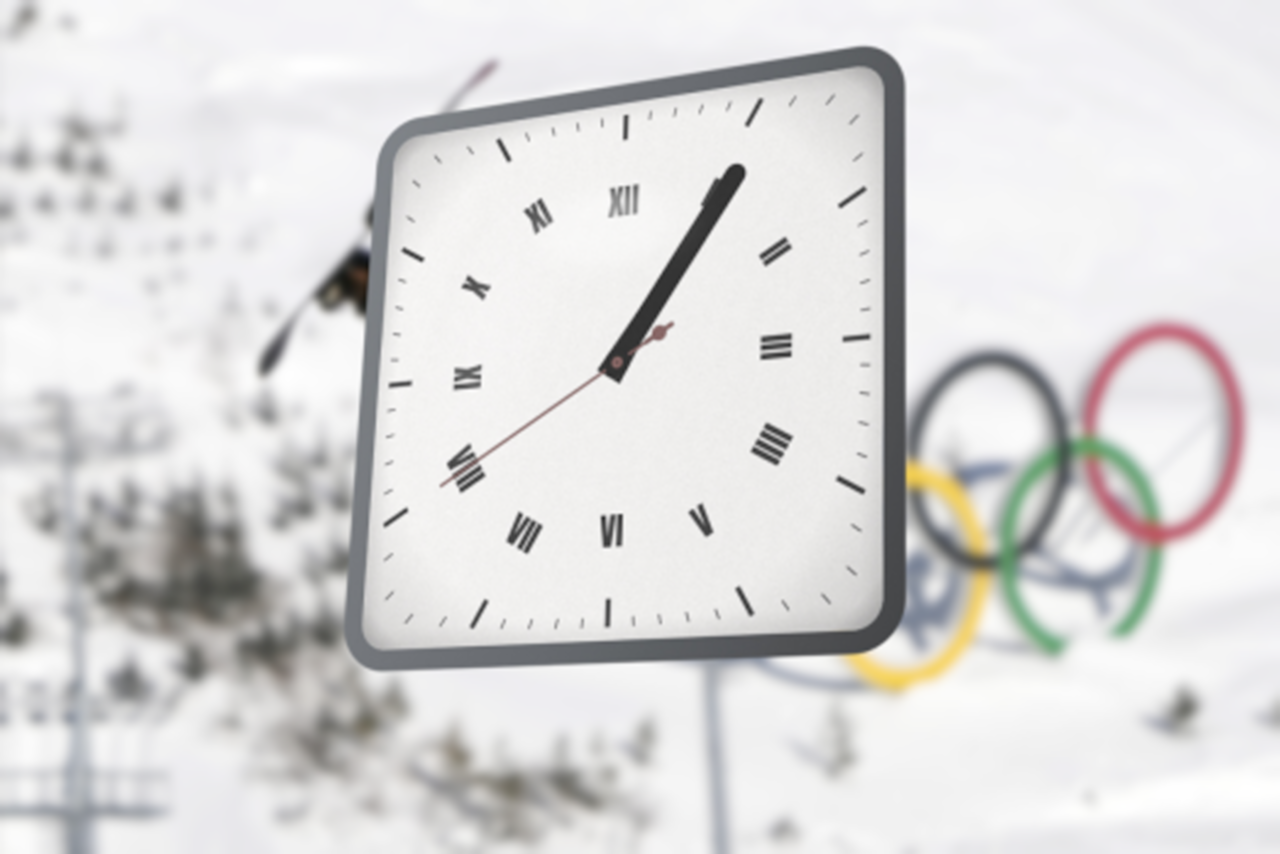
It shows {"hour": 1, "minute": 5, "second": 40}
